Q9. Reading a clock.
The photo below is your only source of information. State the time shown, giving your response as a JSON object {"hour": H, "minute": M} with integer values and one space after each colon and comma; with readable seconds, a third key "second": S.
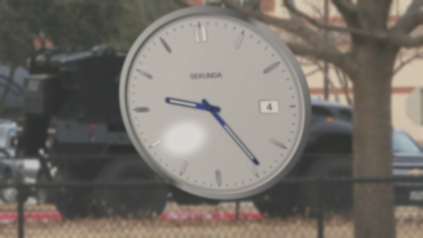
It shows {"hour": 9, "minute": 24}
